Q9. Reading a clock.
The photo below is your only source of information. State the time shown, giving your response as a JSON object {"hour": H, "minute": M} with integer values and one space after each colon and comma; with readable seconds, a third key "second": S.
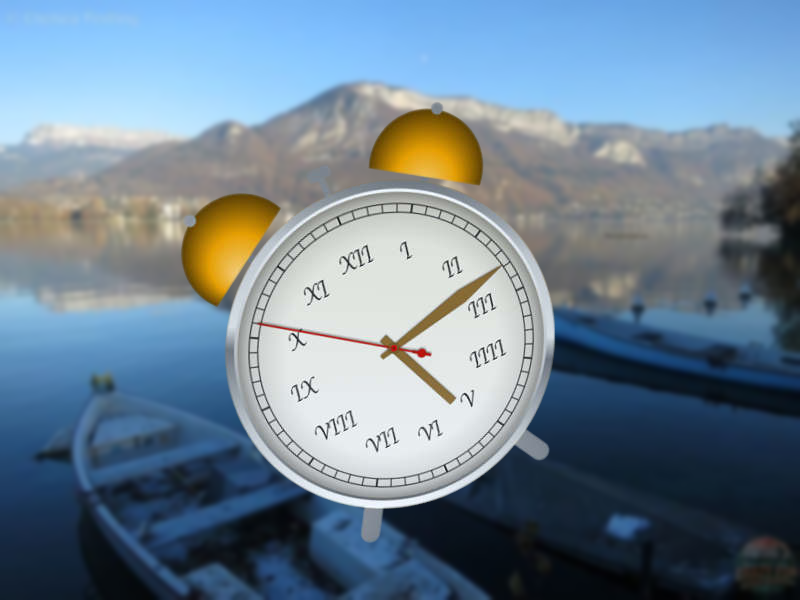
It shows {"hour": 5, "minute": 12, "second": 51}
